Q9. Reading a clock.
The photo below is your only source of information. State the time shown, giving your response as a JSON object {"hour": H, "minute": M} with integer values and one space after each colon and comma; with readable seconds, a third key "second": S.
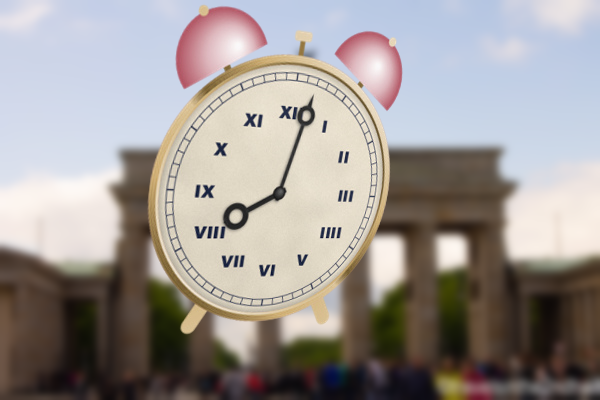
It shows {"hour": 8, "minute": 2}
